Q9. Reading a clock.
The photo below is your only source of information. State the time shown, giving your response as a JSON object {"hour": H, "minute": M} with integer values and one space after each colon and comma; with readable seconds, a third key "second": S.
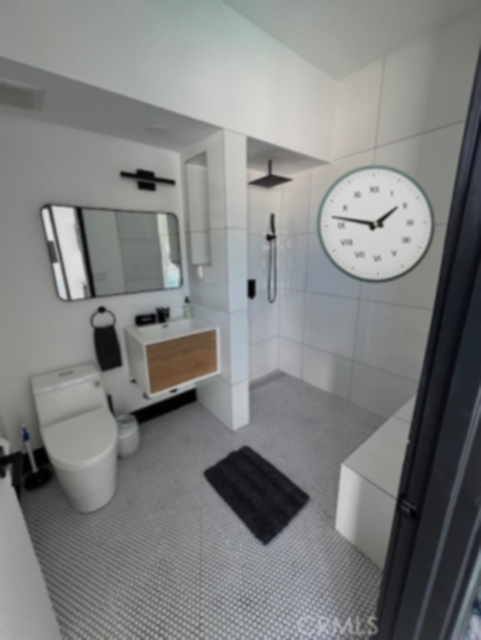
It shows {"hour": 1, "minute": 47}
